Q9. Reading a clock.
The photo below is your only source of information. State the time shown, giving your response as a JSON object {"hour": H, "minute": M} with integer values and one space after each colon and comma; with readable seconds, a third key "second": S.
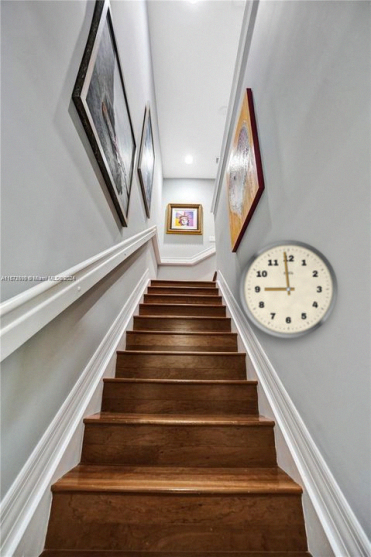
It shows {"hour": 8, "minute": 59}
